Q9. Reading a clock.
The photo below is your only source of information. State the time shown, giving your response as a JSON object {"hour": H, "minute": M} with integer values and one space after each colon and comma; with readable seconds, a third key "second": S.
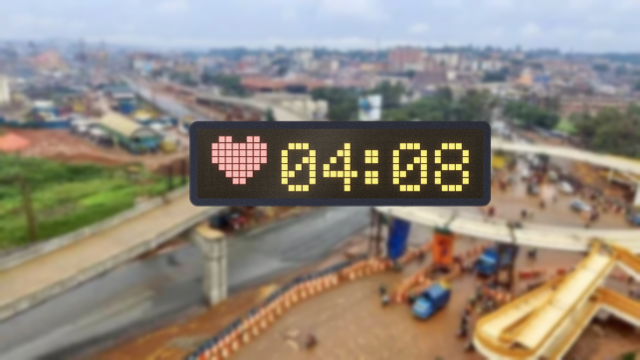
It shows {"hour": 4, "minute": 8}
